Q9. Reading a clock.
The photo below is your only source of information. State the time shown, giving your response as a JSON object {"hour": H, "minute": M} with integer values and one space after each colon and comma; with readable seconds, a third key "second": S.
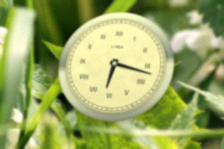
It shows {"hour": 6, "minute": 17}
